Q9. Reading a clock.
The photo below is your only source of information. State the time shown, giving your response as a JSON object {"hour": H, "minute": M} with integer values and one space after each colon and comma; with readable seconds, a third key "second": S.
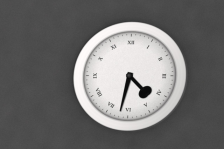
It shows {"hour": 4, "minute": 32}
